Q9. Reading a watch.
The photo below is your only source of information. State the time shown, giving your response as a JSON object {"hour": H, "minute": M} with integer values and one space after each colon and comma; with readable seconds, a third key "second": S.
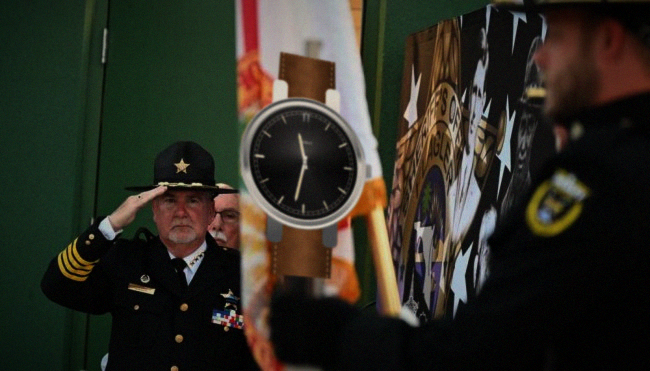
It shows {"hour": 11, "minute": 32}
